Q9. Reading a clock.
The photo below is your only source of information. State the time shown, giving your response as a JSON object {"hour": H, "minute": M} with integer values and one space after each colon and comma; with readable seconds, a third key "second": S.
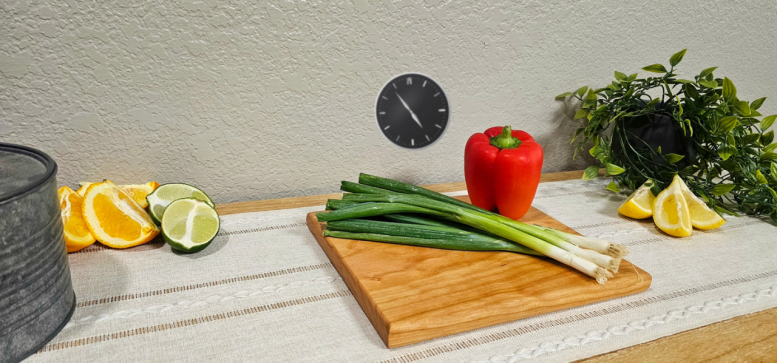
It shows {"hour": 4, "minute": 54}
